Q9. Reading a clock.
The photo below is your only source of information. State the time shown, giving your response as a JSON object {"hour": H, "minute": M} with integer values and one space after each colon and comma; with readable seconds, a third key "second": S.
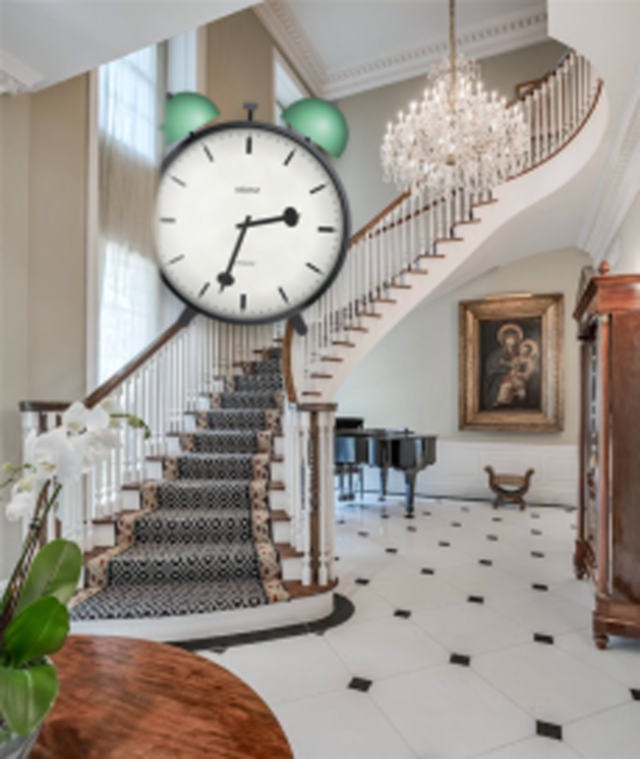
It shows {"hour": 2, "minute": 33}
